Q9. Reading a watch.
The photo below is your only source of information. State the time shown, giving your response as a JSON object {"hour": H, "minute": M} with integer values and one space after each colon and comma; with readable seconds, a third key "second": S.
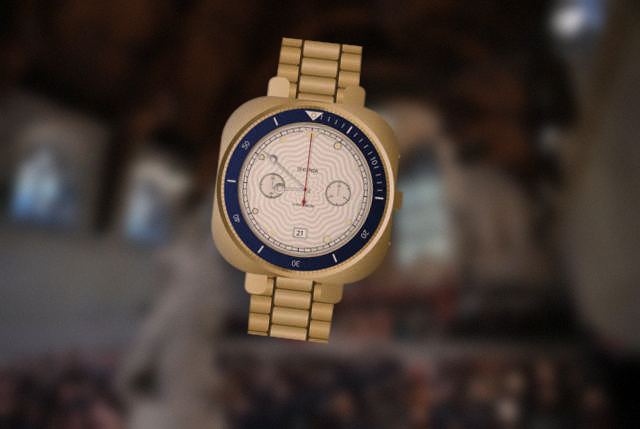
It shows {"hour": 8, "minute": 51}
